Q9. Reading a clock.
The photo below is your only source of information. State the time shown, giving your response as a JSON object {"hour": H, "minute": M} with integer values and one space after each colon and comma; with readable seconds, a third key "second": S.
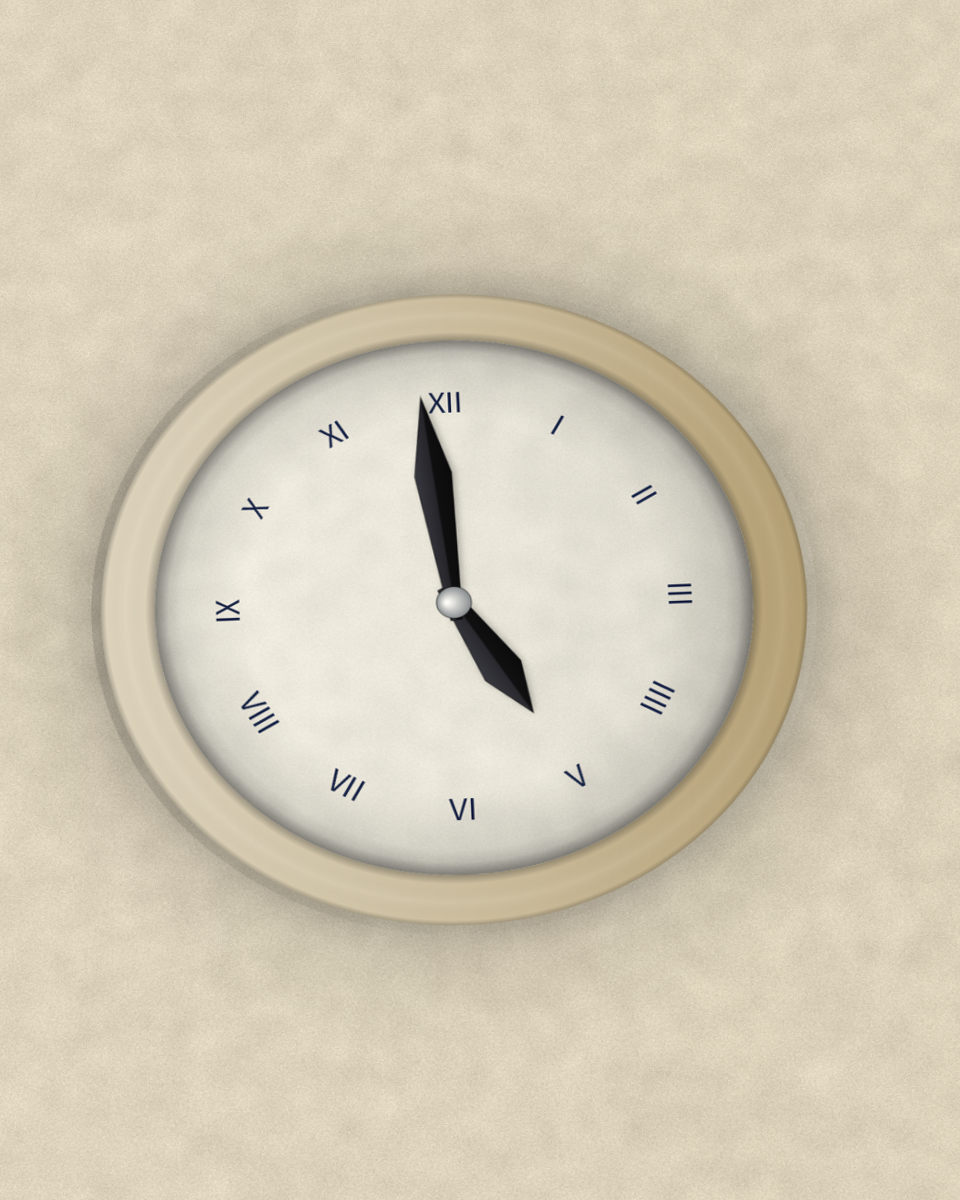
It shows {"hour": 4, "minute": 59}
